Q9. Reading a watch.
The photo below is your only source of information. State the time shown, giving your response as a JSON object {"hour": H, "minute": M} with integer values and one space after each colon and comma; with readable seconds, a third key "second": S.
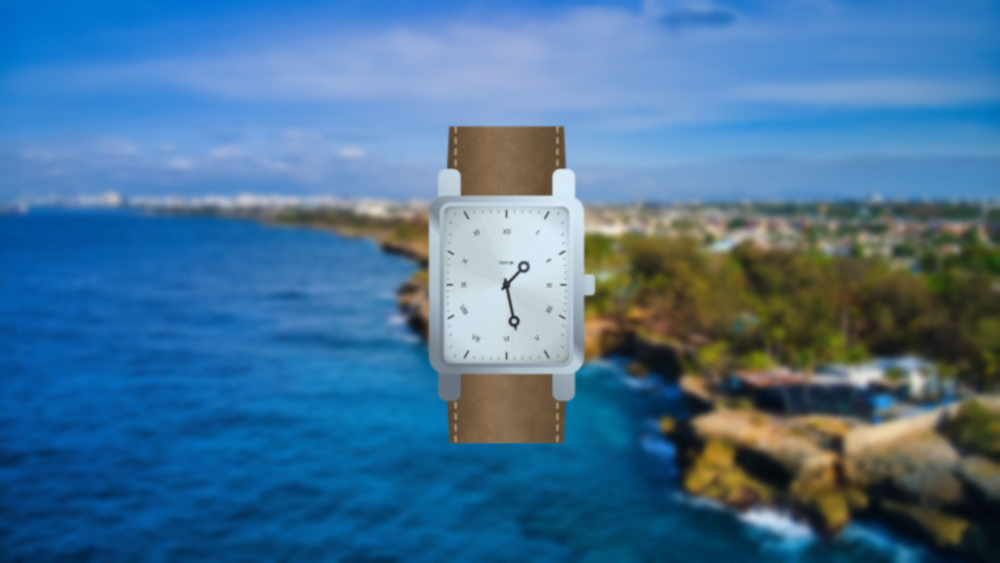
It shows {"hour": 1, "minute": 28}
